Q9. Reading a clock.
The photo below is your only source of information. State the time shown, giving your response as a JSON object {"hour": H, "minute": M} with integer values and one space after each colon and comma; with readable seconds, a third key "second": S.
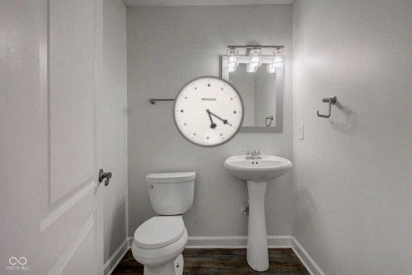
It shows {"hour": 5, "minute": 20}
